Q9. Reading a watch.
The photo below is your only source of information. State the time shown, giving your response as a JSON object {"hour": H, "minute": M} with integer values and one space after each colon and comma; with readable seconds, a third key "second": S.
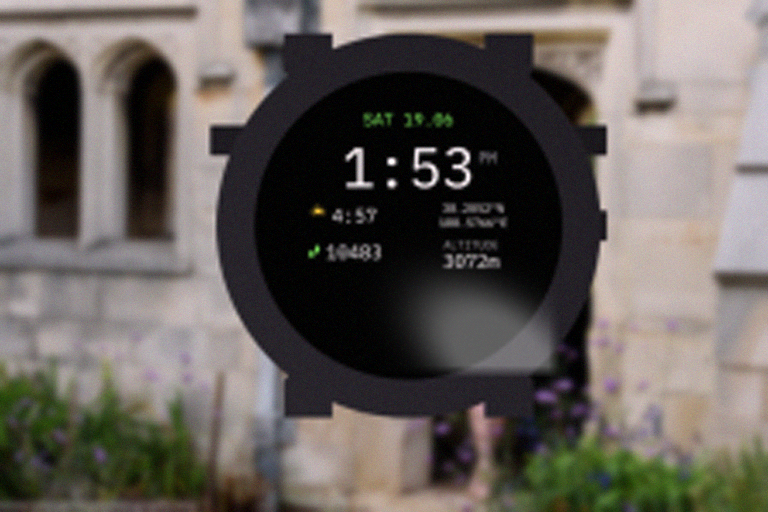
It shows {"hour": 1, "minute": 53}
